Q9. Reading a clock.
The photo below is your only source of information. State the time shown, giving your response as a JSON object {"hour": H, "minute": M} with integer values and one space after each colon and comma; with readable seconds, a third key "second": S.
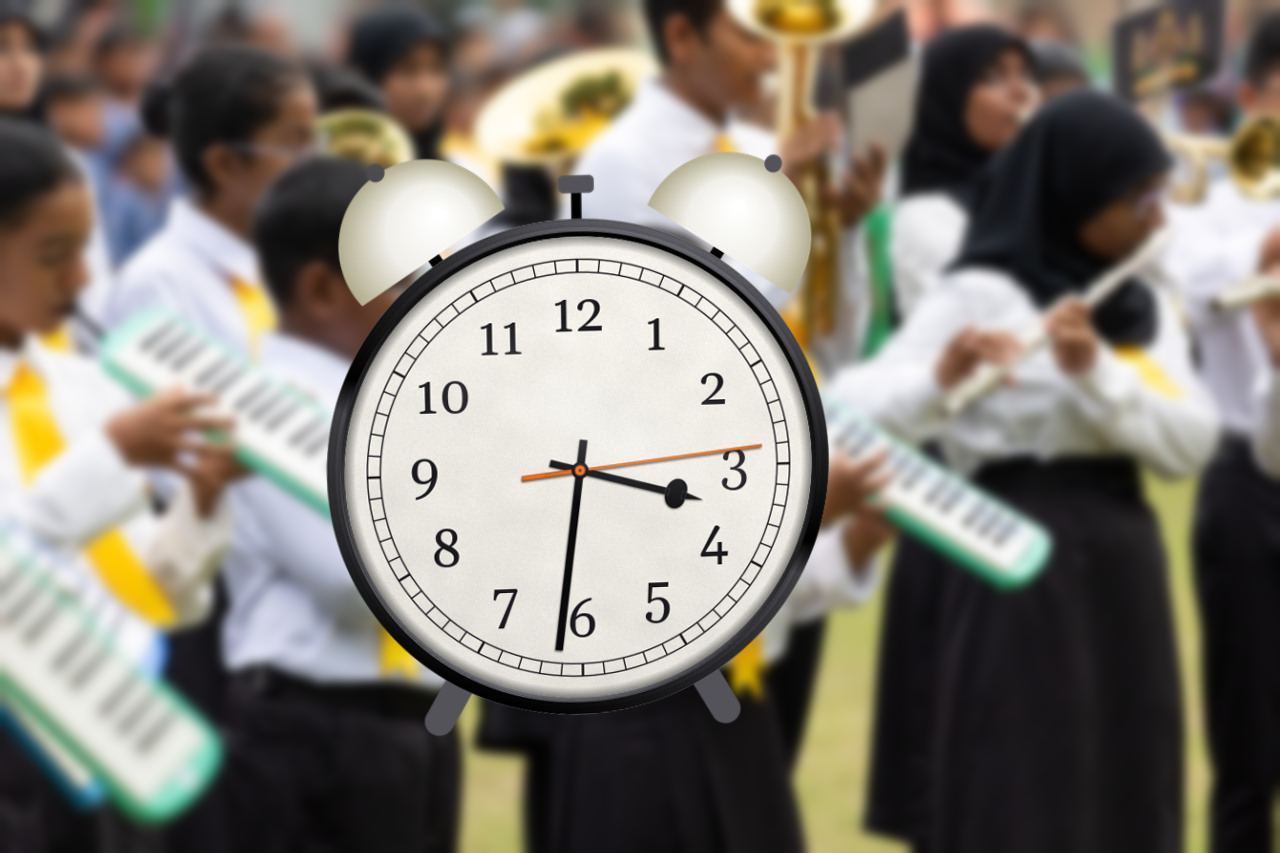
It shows {"hour": 3, "minute": 31, "second": 14}
